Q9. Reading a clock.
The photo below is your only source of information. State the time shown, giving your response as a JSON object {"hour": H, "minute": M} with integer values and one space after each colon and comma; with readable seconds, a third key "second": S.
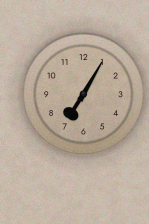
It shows {"hour": 7, "minute": 5}
